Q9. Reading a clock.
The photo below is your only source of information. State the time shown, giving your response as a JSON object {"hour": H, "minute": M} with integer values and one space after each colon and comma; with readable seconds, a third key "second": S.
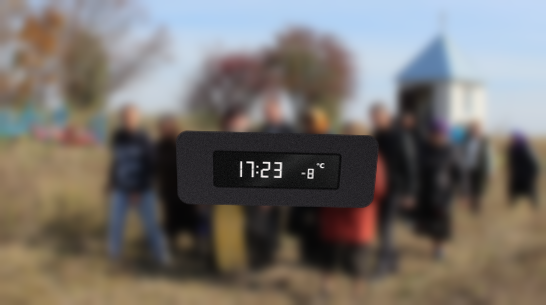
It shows {"hour": 17, "minute": 23}
